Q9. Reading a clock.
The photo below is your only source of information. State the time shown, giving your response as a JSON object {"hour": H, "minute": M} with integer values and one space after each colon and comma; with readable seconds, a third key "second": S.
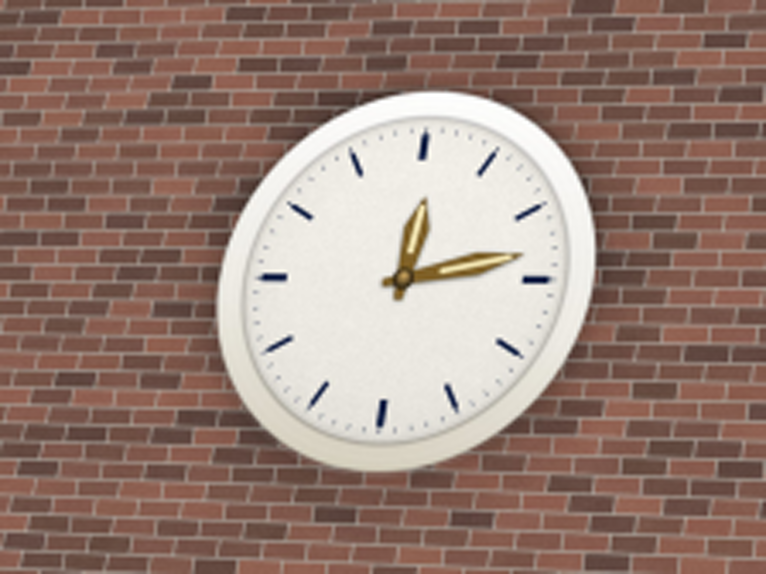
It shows {"hour": 12, "minute": 13}
